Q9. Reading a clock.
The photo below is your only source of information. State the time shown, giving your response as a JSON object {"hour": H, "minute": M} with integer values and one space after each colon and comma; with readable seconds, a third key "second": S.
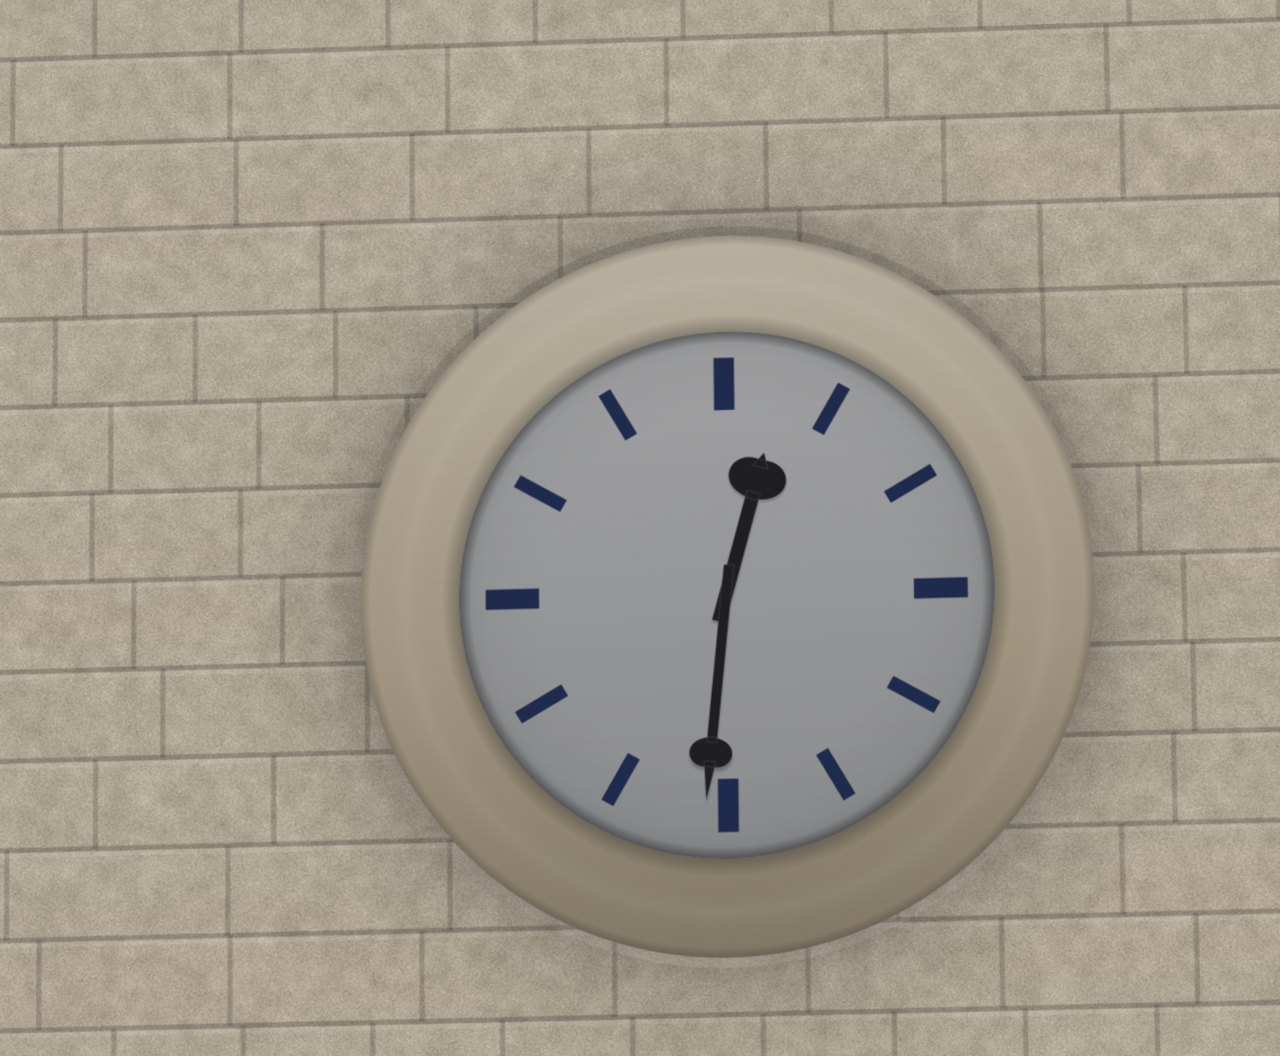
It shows {"hour": 12, "minute": 31}
